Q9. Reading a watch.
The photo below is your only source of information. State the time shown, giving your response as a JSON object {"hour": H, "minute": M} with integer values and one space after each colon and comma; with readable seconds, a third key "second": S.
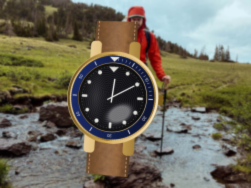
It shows {"hour": 12, "minute": 10}
